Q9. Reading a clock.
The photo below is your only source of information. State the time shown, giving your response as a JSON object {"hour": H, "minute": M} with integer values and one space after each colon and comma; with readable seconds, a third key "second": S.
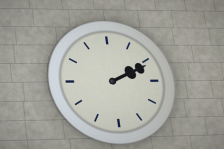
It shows {"hour": 2, "minute": 11}
